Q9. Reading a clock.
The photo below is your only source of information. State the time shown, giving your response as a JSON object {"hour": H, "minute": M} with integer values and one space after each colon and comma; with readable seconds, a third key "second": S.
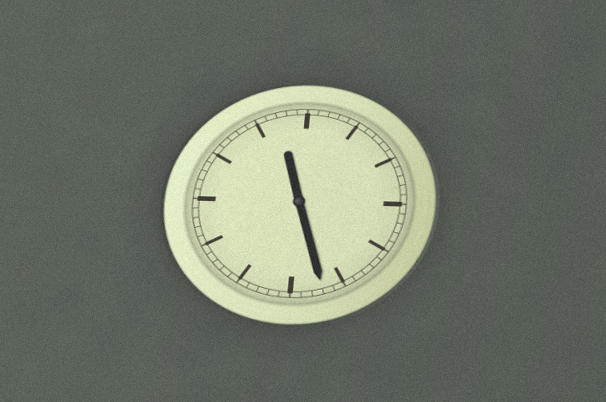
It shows {"hour": 11, "minute": 27}
